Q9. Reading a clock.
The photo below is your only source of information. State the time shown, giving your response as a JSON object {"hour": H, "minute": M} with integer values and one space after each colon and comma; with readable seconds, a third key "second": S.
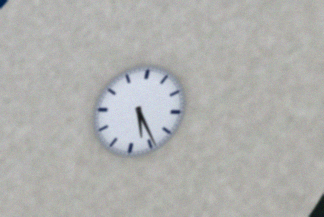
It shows {"hour": 5, "minute": 24}
